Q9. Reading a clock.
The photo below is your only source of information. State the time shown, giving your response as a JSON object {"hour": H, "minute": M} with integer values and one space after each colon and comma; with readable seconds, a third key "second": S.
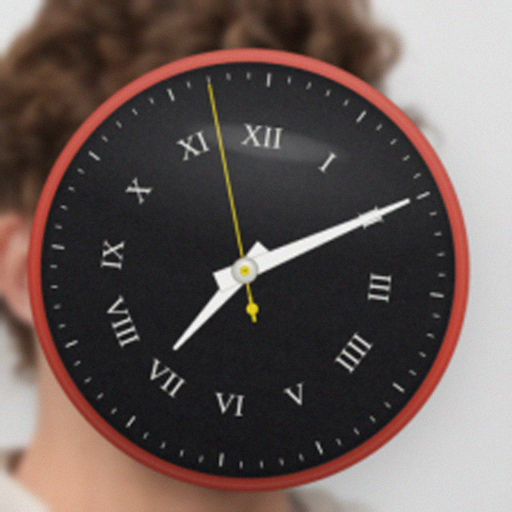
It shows {"hour": 7, "minute": 9, "second": 57}
